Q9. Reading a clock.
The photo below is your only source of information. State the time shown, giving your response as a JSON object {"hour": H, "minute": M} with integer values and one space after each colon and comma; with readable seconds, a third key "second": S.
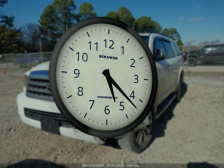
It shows {"hour": 5, "minute": 22}
